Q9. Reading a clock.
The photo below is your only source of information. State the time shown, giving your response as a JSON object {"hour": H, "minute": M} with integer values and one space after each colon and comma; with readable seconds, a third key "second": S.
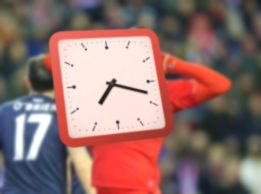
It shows {"hour": 7, "minute": 18}
